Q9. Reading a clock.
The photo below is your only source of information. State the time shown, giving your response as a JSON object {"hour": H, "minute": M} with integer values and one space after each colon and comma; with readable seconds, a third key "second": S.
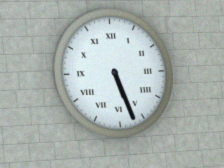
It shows {"hour": 5, "minute": 27}
